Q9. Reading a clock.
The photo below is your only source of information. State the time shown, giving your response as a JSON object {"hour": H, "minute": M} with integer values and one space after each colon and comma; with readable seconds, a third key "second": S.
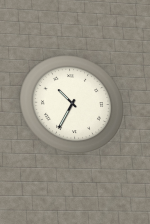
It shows {"hour": 10, "minute": 35}
